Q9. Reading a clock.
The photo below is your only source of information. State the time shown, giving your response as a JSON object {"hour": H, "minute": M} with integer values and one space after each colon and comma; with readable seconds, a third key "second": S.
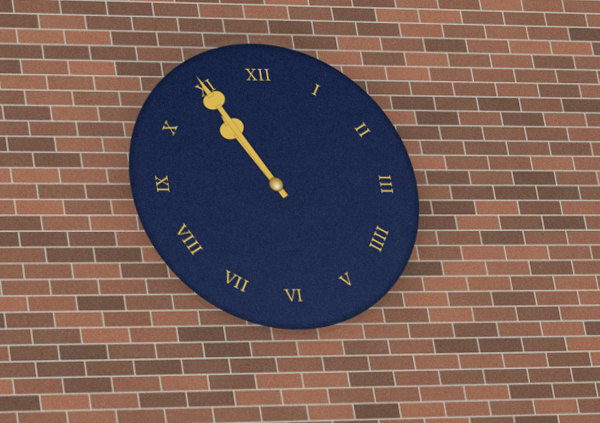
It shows {"hour": 10, "minute": 55}
